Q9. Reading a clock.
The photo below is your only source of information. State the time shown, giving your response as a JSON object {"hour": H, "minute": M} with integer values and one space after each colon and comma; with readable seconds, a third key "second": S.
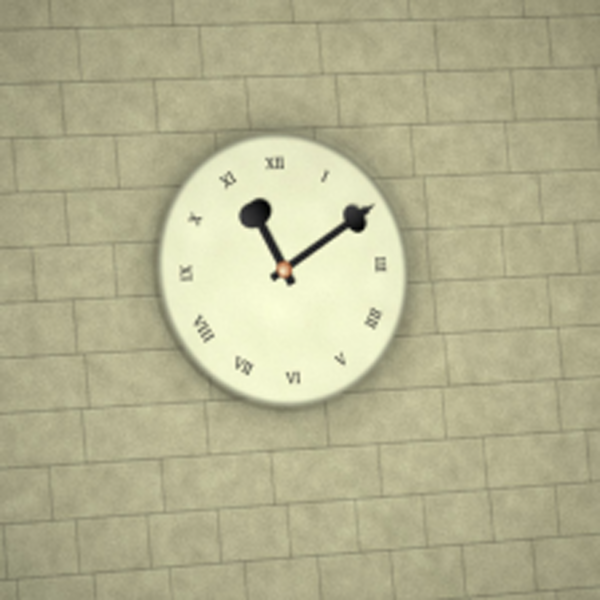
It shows {"hour": 11, "minute": 10}
